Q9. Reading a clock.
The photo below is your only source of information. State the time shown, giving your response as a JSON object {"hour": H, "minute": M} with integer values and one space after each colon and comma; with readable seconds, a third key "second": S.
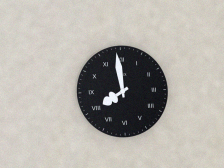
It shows {"hour": 7, "minute": 59}
